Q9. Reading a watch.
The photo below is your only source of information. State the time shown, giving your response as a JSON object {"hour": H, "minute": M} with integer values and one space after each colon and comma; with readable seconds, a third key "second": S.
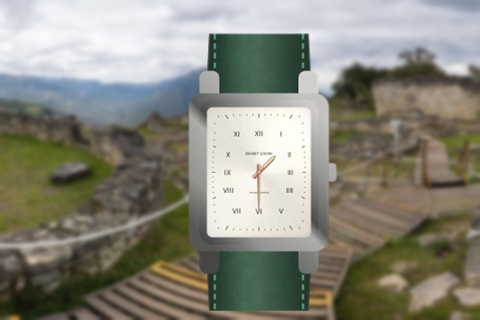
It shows {"hour": 1, "minute": 30}
